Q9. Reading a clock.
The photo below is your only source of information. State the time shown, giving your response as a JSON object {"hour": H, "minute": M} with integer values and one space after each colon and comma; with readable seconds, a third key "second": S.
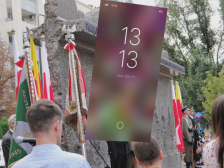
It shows {"hour": 13, "minute": 13}
